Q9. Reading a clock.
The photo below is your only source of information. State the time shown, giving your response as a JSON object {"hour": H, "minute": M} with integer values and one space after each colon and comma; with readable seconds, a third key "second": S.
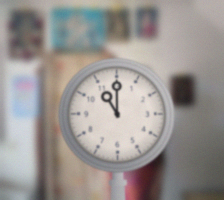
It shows {"hour": 11, "minute": 0}
